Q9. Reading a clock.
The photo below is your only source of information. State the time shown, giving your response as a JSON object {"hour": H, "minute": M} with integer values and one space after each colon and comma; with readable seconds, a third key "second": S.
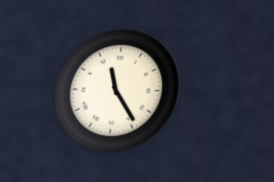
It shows {"hour": 11, "minute": 24}
